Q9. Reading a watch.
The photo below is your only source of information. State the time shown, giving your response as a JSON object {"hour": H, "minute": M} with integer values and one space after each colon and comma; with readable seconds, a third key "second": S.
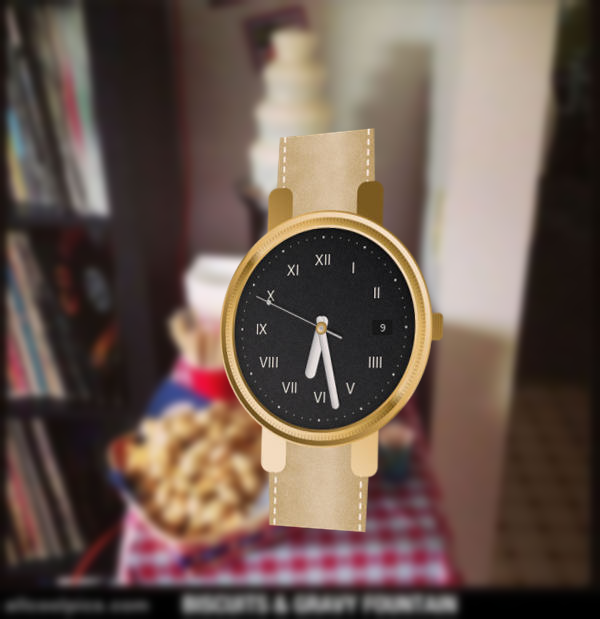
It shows {"hour": 6, "minute": 27, "second": 49}
